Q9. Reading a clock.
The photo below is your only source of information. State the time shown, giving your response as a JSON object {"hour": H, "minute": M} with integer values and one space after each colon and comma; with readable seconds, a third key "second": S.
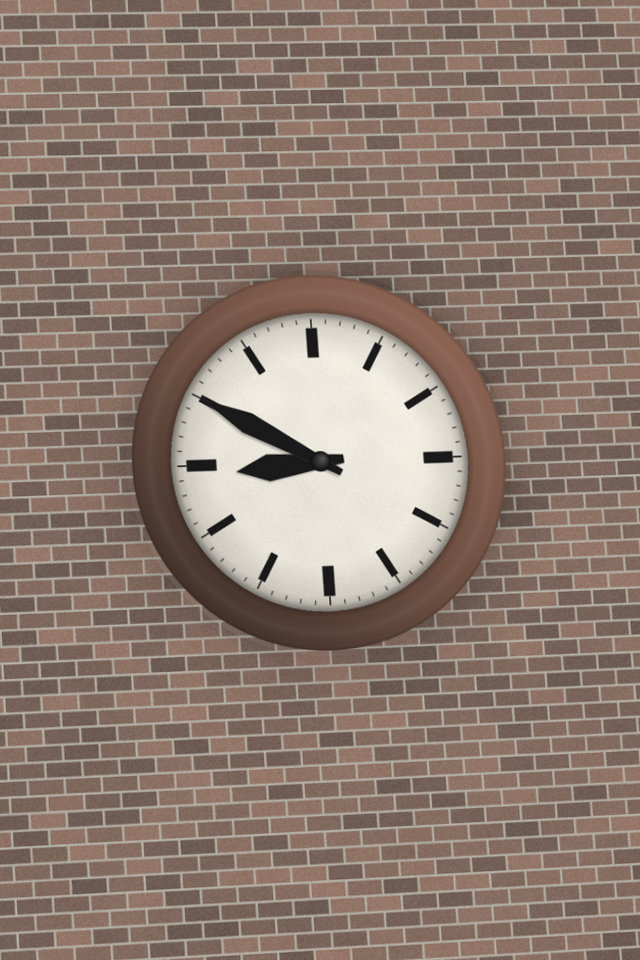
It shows {"hour": 8, "minute": 50}
